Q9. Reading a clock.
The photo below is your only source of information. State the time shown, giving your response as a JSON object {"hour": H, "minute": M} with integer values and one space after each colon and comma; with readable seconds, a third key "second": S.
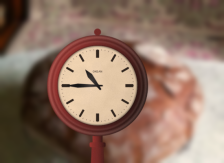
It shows {"hour": 10, "minute": 45}
